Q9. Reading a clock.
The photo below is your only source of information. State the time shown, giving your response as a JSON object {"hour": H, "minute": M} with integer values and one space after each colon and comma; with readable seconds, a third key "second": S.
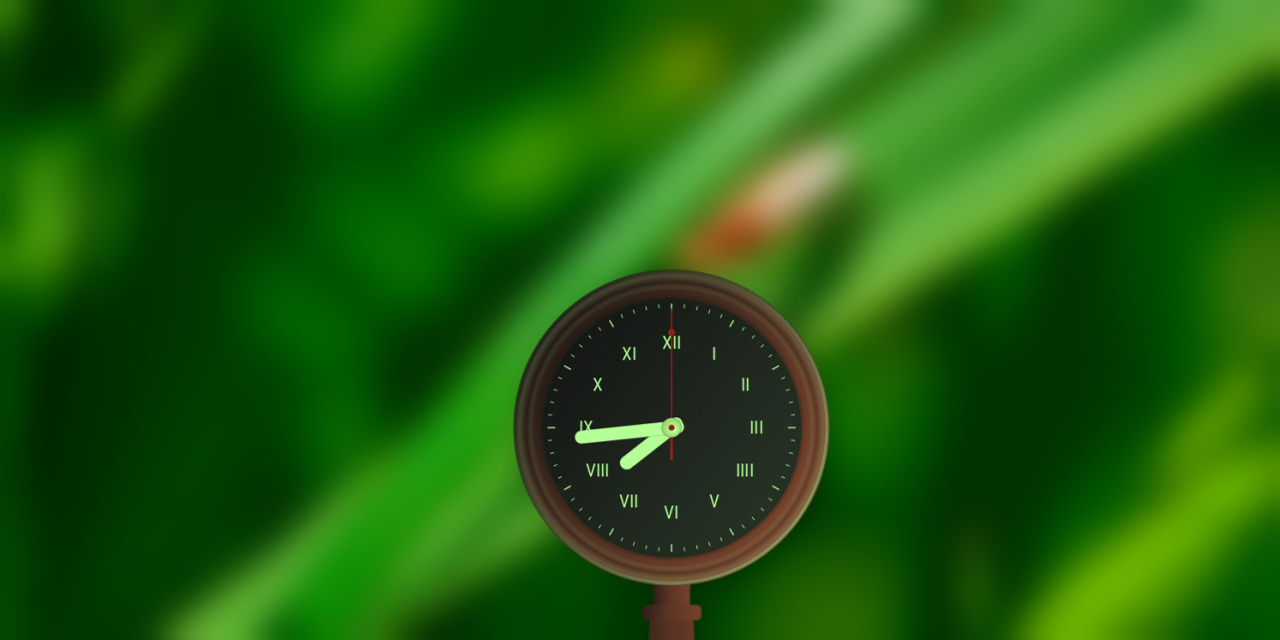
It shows {"hour": 7, "minute": 44, "second": 0}
